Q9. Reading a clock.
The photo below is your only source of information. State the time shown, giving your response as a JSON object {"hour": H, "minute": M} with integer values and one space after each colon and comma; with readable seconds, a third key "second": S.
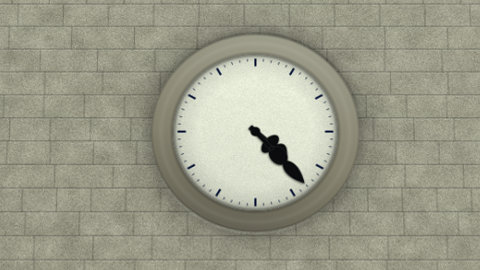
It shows {"hour": 4, "minute": 23}
